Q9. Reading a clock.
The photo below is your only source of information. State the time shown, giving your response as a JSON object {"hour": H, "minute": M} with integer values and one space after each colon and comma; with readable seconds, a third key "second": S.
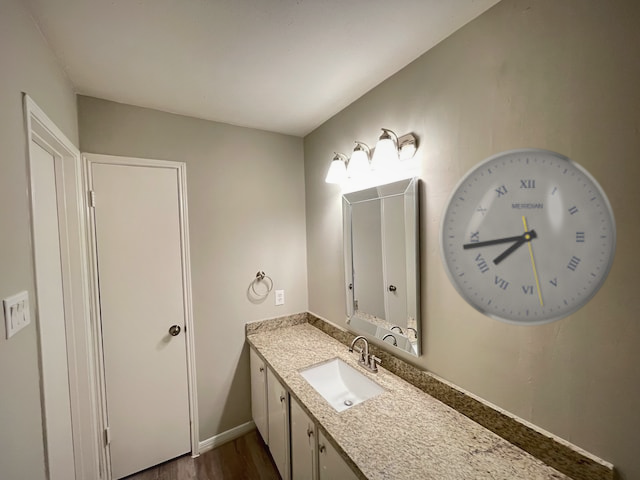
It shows {"hour": 7, "minute": 43, "second": 28}
